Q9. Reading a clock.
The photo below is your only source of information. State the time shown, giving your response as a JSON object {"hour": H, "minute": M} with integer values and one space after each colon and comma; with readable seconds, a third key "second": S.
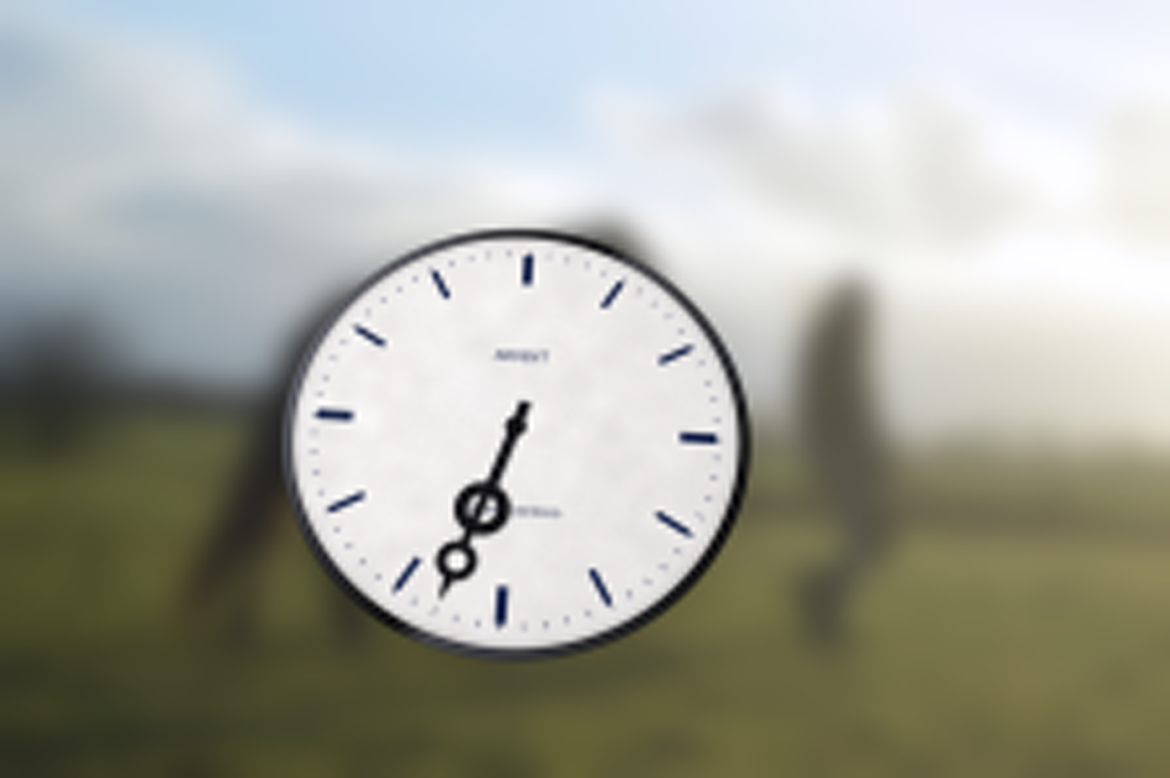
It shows {"hour": 6, "minute": 33}
